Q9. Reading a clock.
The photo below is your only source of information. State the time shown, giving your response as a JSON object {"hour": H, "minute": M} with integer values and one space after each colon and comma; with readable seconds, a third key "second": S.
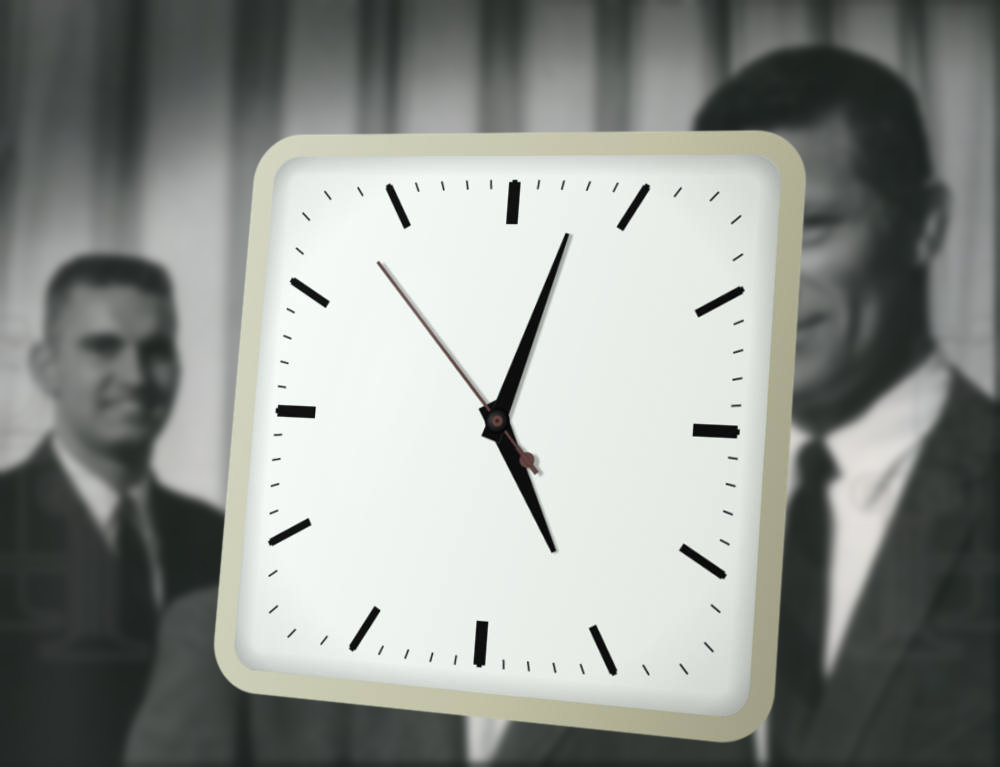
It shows {"hour": 5, "minute": 2, "second": 53}
